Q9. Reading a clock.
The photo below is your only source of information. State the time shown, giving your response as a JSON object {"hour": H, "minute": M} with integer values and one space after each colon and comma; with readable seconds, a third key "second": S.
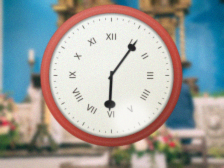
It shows {"hour": 6, "minute": 6}
